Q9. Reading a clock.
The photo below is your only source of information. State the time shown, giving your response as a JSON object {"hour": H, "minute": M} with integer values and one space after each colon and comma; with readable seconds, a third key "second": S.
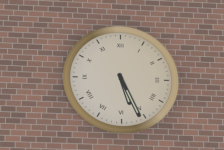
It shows {"hour": 5, "minute": 26}
